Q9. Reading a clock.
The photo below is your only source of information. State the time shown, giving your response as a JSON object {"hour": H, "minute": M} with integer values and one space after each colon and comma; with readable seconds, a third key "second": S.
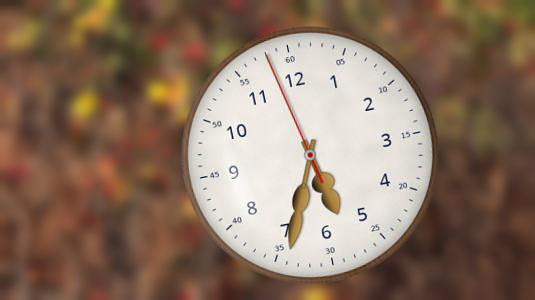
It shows {"hour": 5, "minute": 33, "second": 58}
